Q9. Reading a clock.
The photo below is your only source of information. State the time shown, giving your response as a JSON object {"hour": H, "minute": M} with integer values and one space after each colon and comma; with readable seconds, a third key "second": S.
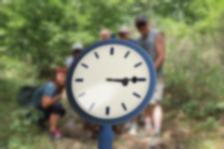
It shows {"hour": 3, "minute": 15}
